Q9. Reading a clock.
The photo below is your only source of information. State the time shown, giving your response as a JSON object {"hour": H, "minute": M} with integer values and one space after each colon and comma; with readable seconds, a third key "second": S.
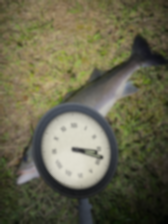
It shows {"hour": 3, "minute": 18}
